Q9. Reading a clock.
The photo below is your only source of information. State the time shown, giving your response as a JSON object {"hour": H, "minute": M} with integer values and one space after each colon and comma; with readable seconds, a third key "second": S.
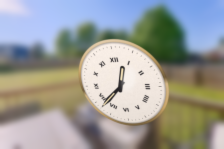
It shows {"hour": 12, "minute": 38}
